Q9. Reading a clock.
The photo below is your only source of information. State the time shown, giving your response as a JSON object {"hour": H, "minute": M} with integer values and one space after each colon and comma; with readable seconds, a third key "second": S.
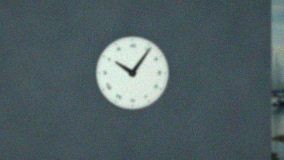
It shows {"hour": 10, "minute": 6}
